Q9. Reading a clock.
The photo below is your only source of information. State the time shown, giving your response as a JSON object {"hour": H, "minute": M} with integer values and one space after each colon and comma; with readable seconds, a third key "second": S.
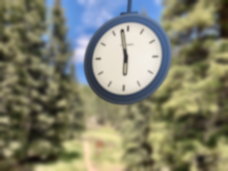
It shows {"hour": 5, "minute": 58}
